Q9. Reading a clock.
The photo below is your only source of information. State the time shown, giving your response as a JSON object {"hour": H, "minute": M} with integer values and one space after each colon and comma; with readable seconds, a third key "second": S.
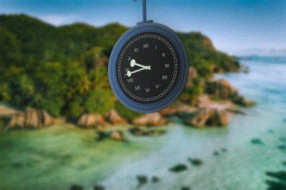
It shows {"hour": 9, "minute": 43}
